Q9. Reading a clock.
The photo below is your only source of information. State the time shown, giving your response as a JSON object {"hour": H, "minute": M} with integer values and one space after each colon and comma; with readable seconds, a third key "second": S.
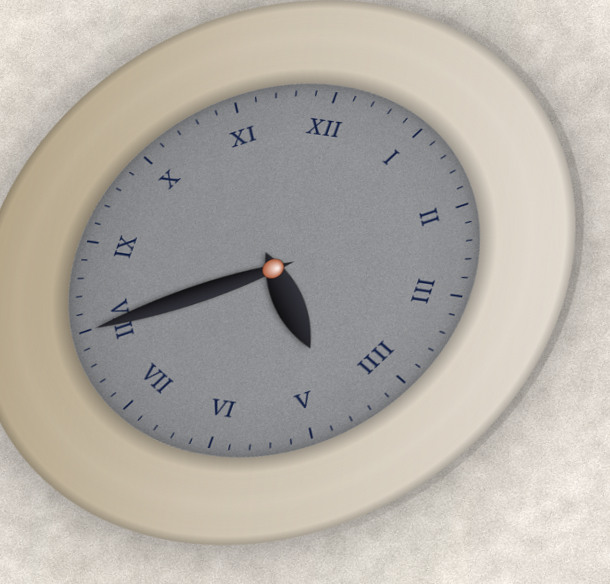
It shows {"hour": 4, "minute": 40}
